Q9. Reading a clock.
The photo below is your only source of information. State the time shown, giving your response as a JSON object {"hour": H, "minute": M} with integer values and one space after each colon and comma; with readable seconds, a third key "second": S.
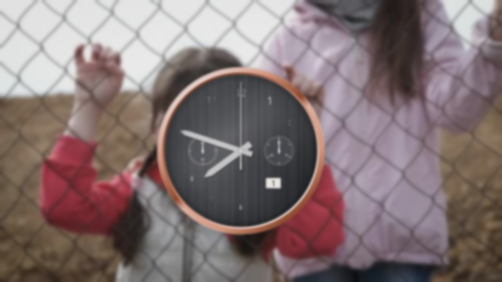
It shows {"hour": 7, "minute": 48}
